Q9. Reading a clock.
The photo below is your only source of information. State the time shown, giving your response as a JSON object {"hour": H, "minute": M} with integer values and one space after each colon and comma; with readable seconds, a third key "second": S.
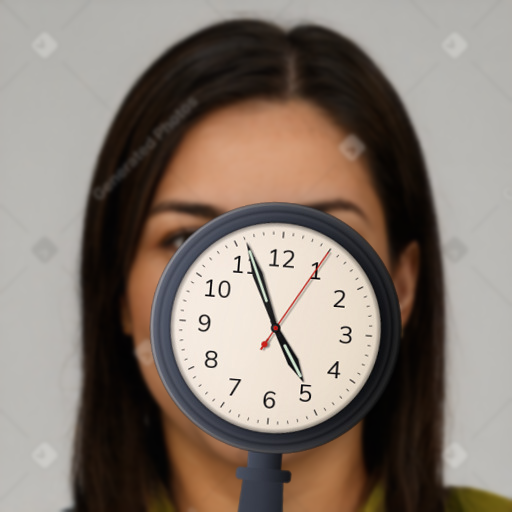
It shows {"hour": 4, "minute": 56, "second": 5}
